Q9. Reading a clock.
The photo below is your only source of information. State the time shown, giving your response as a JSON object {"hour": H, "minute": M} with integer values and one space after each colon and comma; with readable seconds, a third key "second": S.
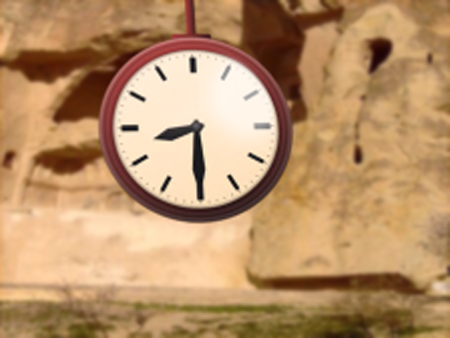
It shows {"hour": 8, "minute": 30}
